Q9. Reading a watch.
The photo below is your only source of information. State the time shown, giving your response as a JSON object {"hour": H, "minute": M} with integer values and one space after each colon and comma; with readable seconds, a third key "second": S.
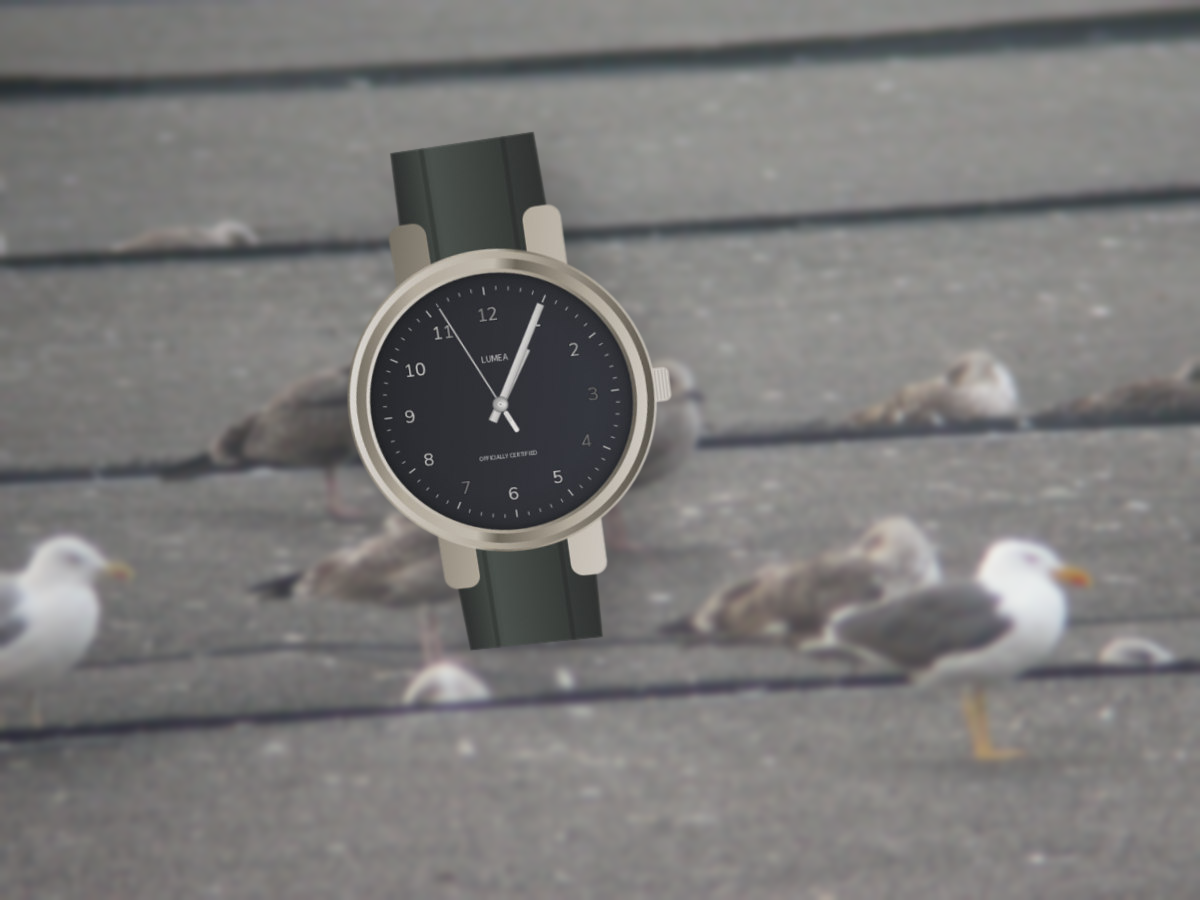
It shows {"hour": 1, "minute": 4, "second": 56}
